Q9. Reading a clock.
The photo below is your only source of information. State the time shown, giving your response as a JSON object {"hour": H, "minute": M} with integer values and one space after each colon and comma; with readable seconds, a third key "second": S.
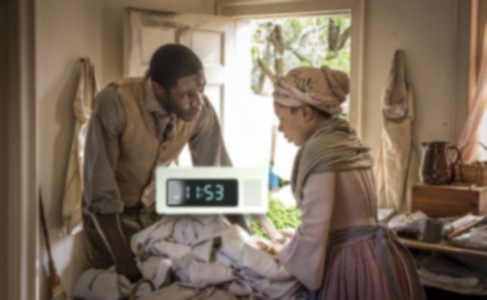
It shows {"hour": 11, "minute": 53}
